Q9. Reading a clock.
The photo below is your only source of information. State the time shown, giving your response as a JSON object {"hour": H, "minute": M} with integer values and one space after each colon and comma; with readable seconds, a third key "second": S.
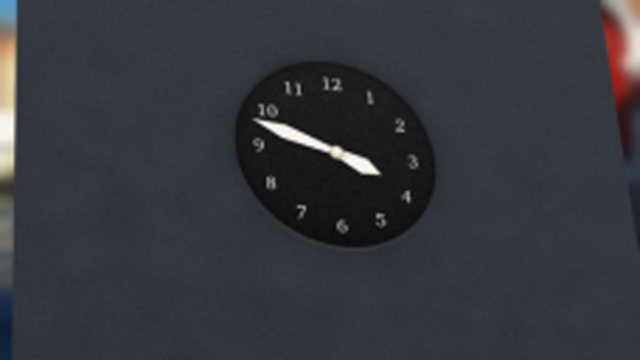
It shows {"hour": 3, "minute": 48}
